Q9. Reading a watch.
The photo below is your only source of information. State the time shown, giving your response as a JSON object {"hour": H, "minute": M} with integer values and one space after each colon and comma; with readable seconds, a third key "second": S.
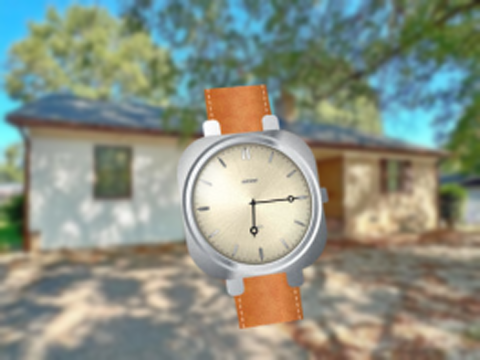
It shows {"hour": 6, "minute": 15}
